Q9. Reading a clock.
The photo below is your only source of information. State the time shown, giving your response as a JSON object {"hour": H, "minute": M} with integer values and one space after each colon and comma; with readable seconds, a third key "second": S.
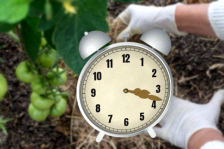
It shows {"hour": 3, "minute": 18}
